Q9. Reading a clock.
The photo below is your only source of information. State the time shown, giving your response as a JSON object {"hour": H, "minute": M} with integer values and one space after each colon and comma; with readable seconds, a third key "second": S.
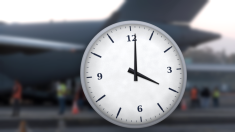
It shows {"hour": 4, "minute": 1}
